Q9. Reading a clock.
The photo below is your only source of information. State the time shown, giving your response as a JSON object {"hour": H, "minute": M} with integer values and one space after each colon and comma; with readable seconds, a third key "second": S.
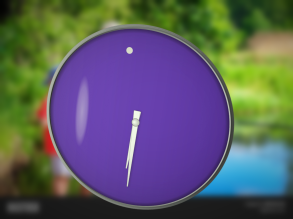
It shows {"hour": 6, "minute": 32}
